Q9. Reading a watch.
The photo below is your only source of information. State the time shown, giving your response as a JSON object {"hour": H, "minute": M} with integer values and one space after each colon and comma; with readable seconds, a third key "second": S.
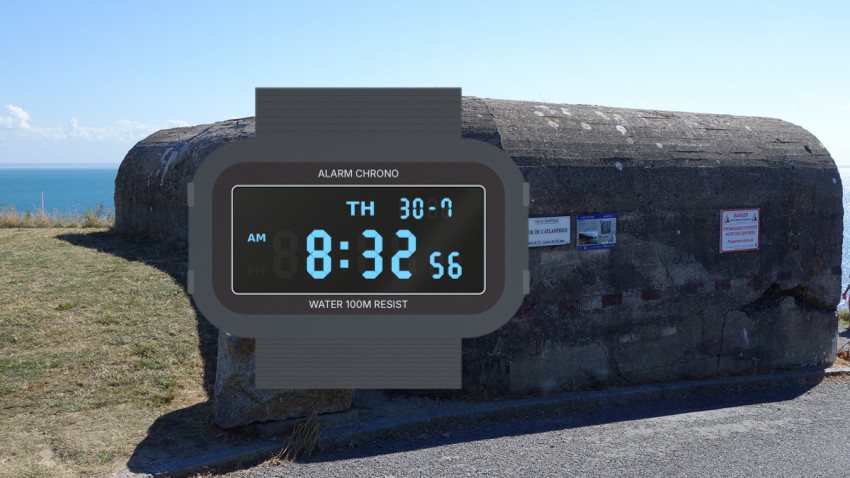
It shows {"hour": 8, "minute": 32, "second": 56}
